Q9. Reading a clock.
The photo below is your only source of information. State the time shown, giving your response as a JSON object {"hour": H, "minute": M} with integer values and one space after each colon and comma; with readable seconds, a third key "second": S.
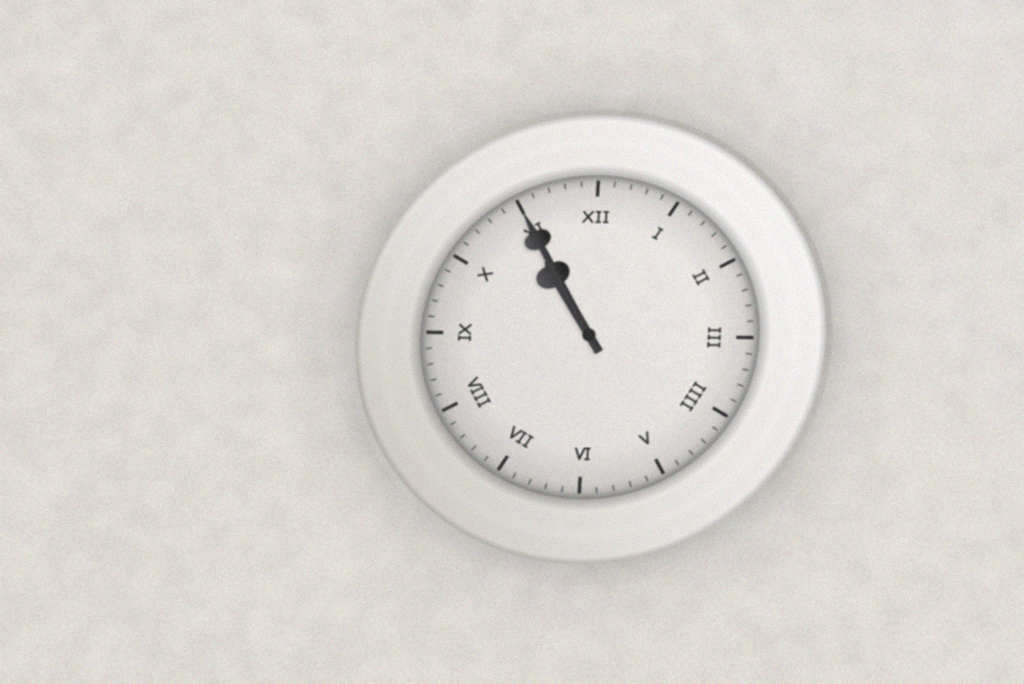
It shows {"hour": 10, "minute": 55}
